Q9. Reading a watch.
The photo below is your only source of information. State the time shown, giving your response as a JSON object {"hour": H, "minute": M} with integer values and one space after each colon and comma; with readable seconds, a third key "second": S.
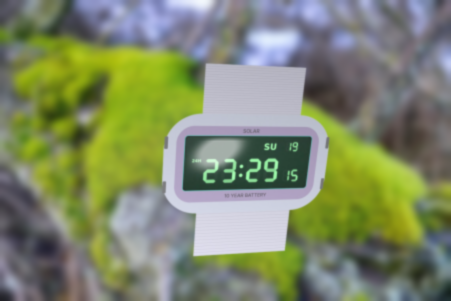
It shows {"hour": 23, "minute": 29, "second": 15}
